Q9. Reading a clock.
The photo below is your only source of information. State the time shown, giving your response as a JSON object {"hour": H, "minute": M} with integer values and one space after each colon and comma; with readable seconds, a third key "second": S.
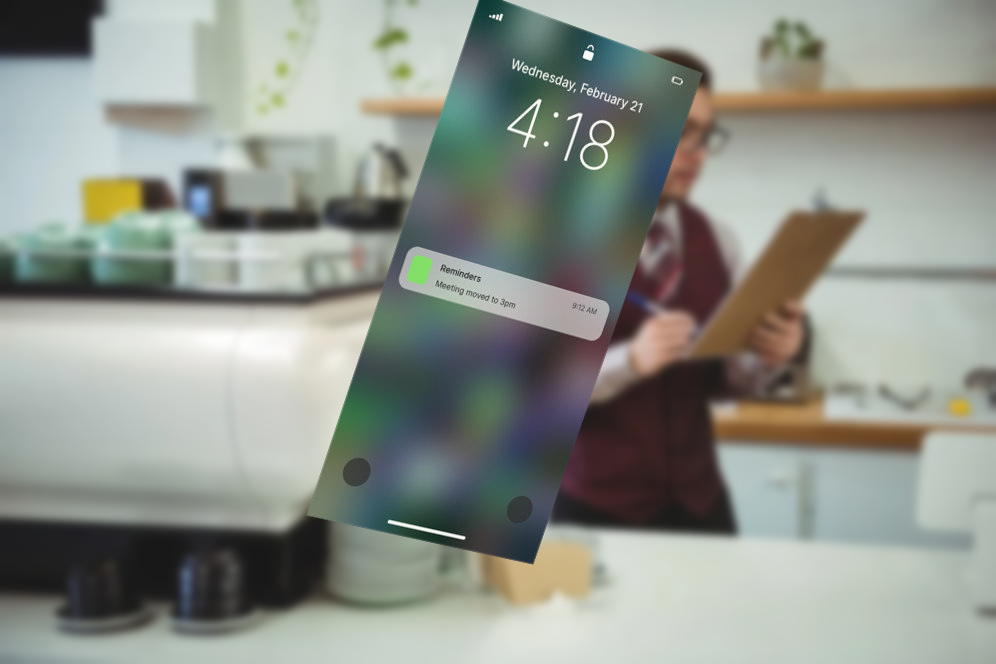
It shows {"hour": 4, "minute": 18}
